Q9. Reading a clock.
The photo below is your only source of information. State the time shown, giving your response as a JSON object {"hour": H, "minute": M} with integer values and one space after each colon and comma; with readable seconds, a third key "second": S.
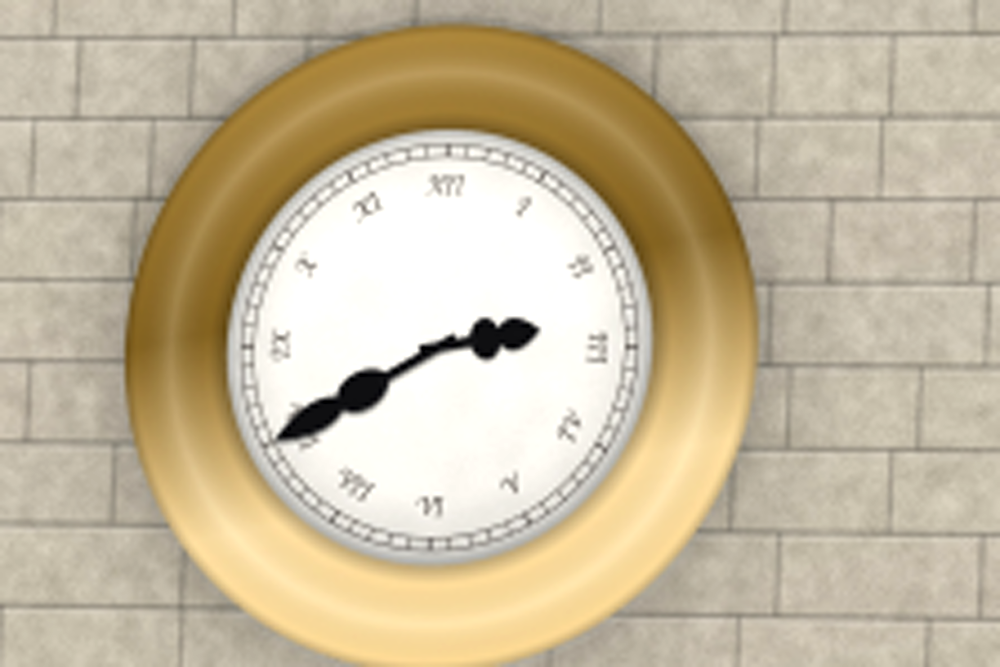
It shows {"hour": 2, "minute": 40}
